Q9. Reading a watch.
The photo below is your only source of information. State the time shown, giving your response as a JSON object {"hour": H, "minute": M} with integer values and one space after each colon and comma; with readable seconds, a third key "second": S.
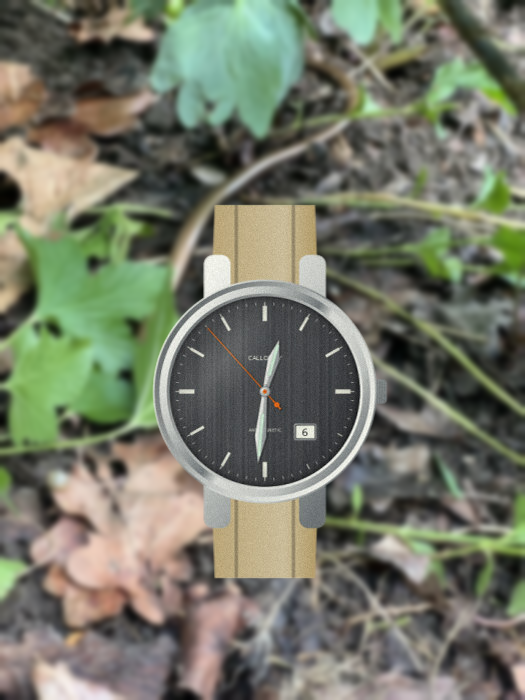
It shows {"hour": 12, "minute": 30, "second": 53}
